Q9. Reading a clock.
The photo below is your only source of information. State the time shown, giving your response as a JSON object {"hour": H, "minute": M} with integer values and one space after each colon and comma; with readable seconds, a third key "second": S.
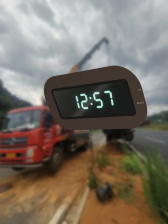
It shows {"hour": 12, "minute": 57}
